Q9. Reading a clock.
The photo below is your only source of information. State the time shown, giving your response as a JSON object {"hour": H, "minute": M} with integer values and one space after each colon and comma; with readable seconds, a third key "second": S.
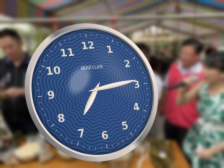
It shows {"hour": 7, "minute": 14}
